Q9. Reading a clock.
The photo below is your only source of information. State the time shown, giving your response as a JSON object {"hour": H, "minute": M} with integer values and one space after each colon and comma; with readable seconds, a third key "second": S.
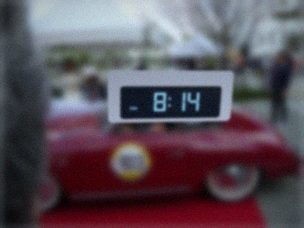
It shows {"hour": 8, "minute": 14}
